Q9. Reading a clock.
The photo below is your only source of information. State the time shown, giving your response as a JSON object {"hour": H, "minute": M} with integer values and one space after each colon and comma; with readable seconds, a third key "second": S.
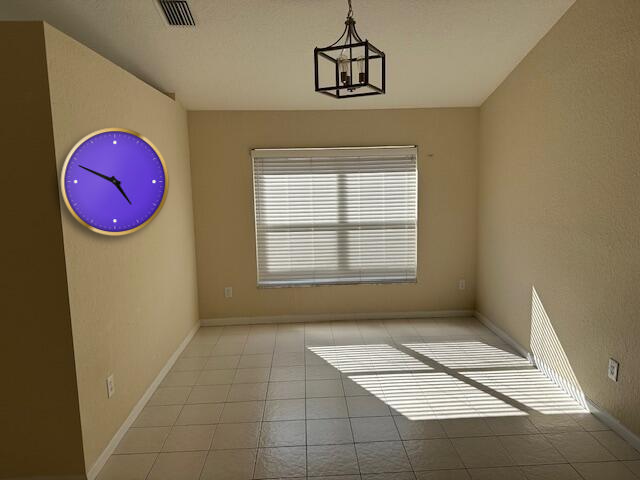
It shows {"hour": 4, "minute": 49}
